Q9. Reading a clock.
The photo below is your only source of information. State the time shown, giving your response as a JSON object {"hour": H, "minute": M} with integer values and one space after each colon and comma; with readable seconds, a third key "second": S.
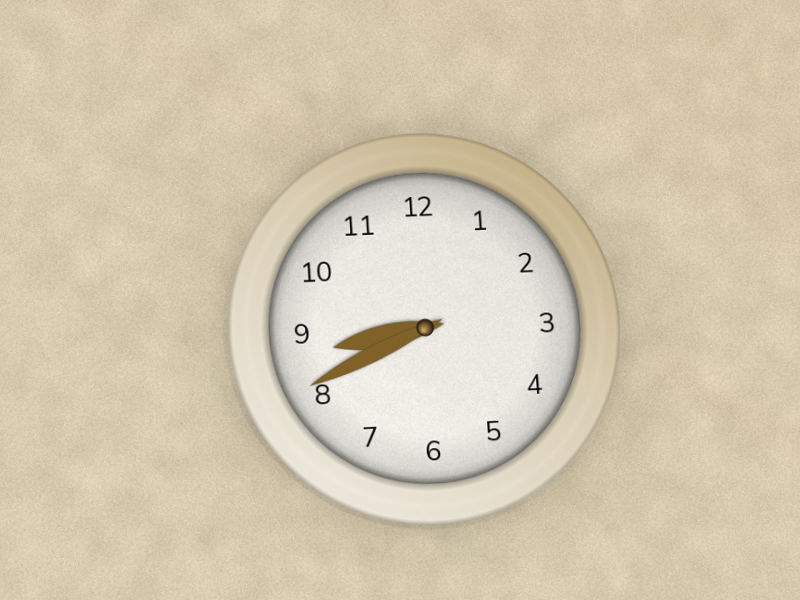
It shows {"hour": 8, "minute": 41}
